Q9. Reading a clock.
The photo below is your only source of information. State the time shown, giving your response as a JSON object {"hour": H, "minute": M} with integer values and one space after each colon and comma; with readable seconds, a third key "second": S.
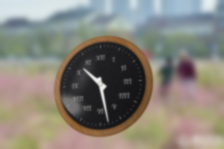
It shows {"hour": 10, "minute": 28}
